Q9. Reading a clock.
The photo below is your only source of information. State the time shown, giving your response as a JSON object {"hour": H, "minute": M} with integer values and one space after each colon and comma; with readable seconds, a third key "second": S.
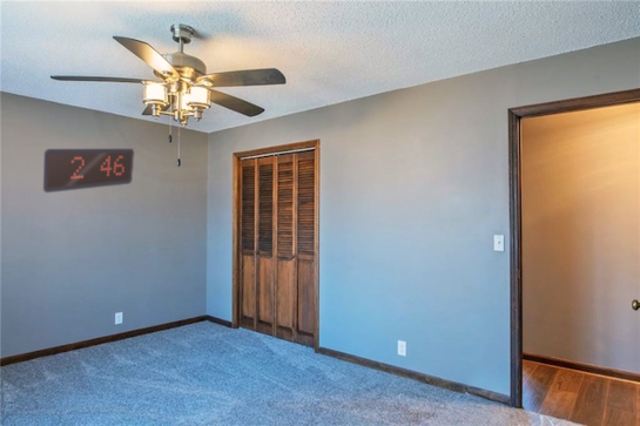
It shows {"hour": 2, "minute": 46}
